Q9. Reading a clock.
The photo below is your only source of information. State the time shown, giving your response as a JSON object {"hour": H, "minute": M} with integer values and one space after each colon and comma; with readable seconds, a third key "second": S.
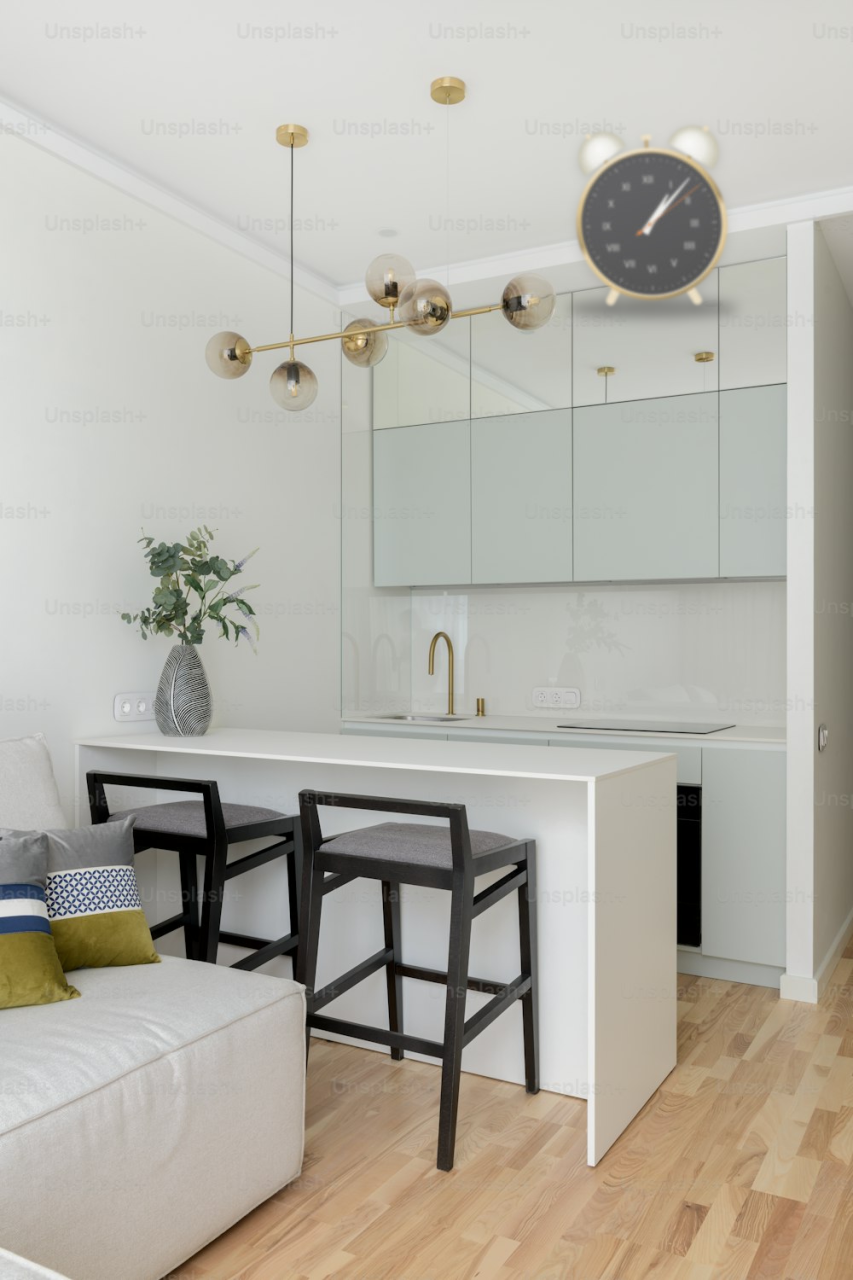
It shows {"hour": 1, "minute": 7, "second": 9}
